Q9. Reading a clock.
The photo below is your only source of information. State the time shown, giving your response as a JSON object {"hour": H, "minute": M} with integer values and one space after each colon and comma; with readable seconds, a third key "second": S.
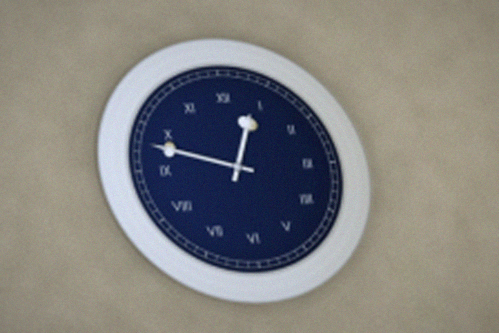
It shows {"hour": 12, "minute": 48}
